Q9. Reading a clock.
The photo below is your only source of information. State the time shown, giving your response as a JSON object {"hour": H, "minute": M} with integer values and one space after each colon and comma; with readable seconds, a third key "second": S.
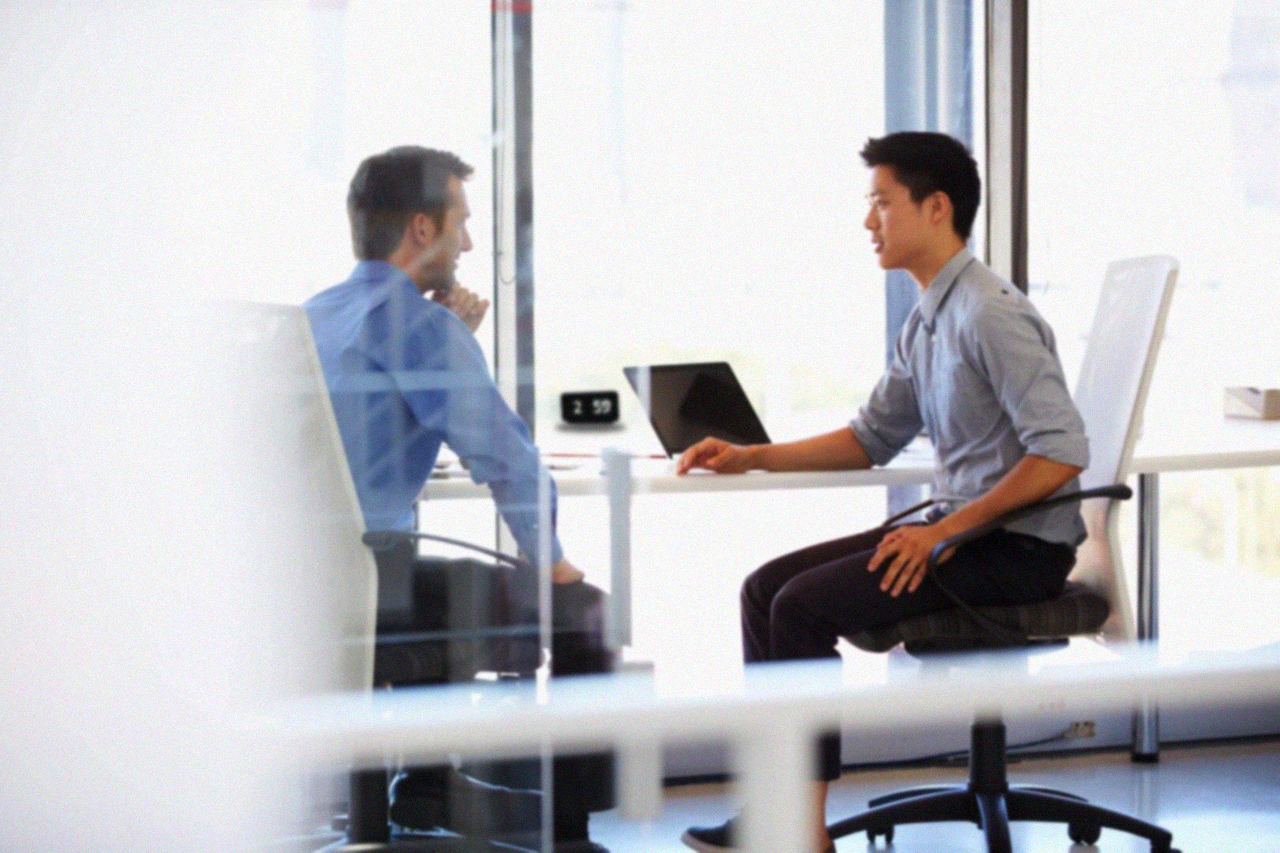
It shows {"hour": 2, "minute": 59}
